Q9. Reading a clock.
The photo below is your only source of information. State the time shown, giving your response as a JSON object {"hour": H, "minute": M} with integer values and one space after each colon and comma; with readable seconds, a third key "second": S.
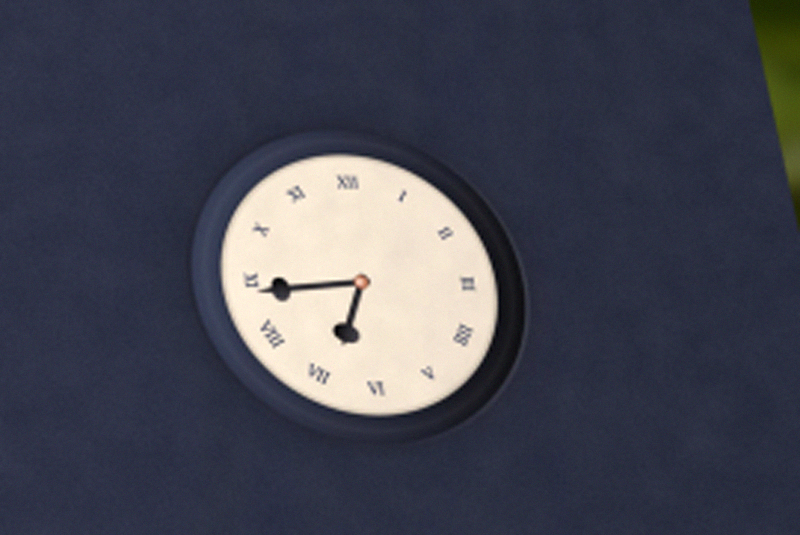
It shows {"hour": 6, "minute": 44}
